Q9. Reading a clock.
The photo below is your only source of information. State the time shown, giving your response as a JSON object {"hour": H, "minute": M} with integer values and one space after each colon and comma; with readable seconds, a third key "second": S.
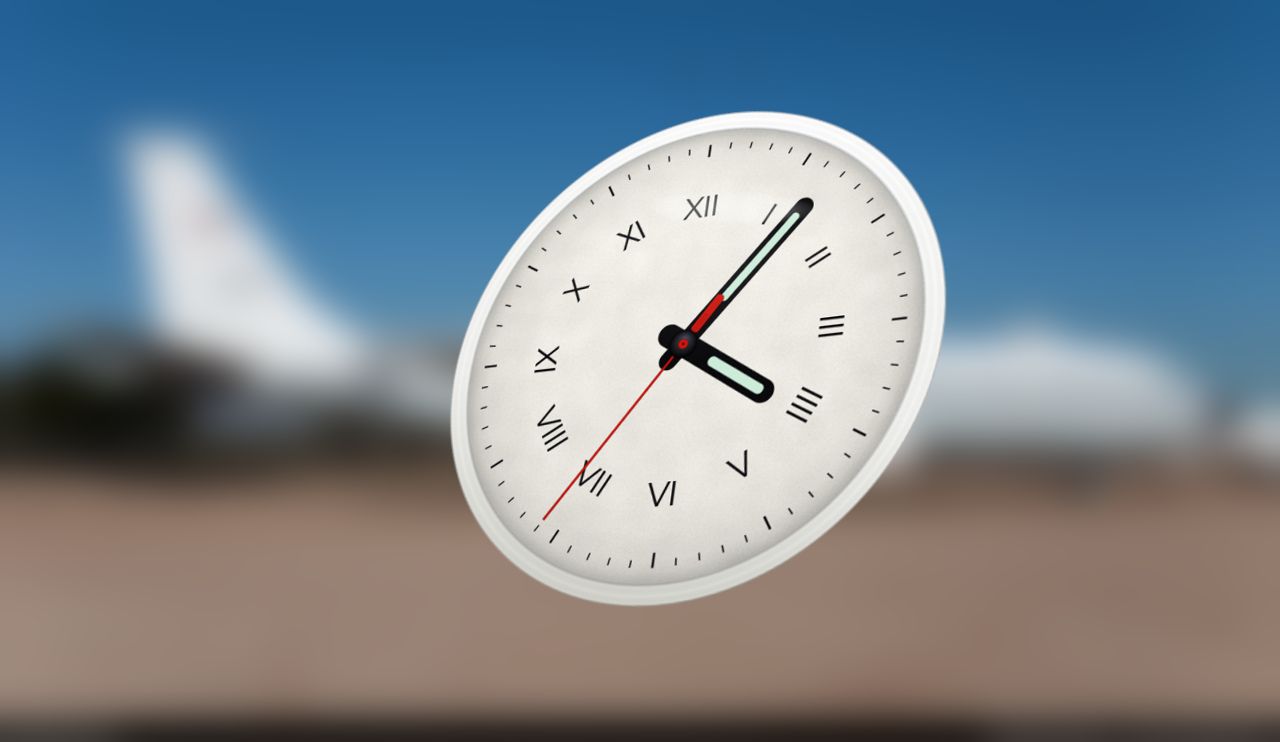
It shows {"hour": 4, "minute": 6, "second": 36}
